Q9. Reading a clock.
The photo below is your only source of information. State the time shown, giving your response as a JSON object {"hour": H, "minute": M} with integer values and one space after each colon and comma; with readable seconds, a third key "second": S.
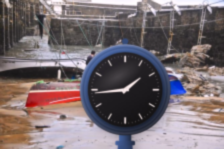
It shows {"hour": 1, "minute": 44}
